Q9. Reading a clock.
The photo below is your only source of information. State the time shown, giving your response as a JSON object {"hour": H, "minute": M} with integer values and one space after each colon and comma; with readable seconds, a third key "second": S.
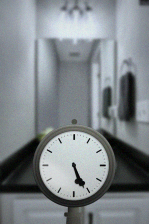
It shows {"hour": 5, "minute": 26}
